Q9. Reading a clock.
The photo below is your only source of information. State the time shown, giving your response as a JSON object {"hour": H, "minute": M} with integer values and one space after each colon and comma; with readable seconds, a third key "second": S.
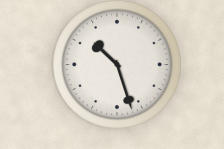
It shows {"hour": 10, "minute": 27}
